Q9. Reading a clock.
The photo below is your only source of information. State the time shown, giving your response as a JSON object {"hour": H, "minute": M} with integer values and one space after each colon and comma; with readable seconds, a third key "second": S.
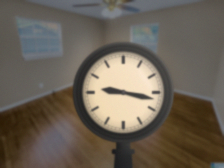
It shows {"hour": 9, "minute": 17}
